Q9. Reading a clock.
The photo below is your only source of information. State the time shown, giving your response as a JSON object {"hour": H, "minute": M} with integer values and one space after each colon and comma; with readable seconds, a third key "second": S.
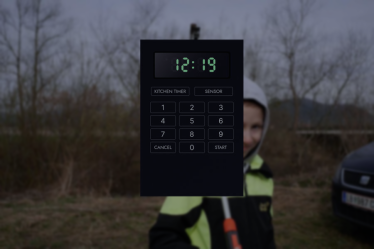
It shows {"hour": 12, "minute": 19}
